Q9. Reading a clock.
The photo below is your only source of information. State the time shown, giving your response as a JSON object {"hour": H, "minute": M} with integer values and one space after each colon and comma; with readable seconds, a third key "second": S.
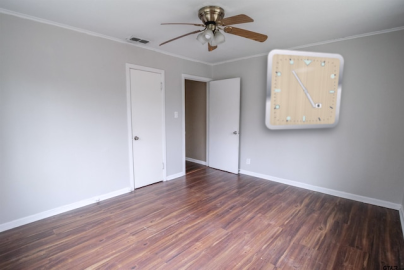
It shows {"hour": 4, "minute": 54}
